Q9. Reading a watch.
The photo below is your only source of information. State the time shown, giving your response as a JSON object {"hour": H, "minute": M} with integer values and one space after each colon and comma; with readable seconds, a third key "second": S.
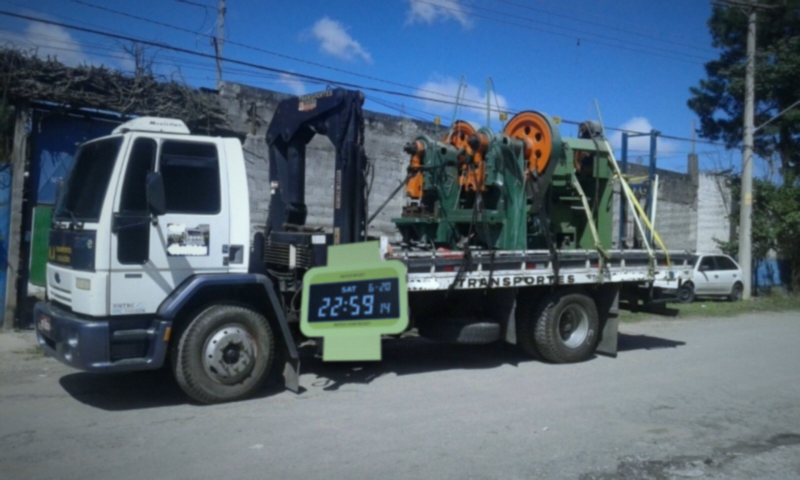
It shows {"hour": 22, "minute": 59}
